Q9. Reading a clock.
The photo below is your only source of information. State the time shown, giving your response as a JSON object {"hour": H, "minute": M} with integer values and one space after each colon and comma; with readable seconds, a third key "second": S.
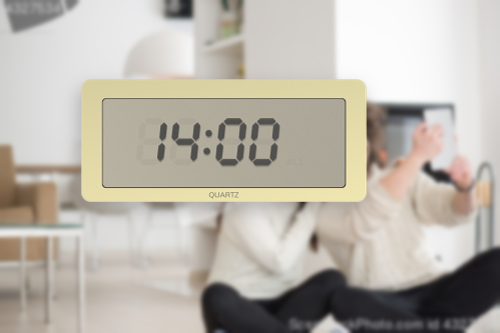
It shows {"hour": 14, "minute": 0}
